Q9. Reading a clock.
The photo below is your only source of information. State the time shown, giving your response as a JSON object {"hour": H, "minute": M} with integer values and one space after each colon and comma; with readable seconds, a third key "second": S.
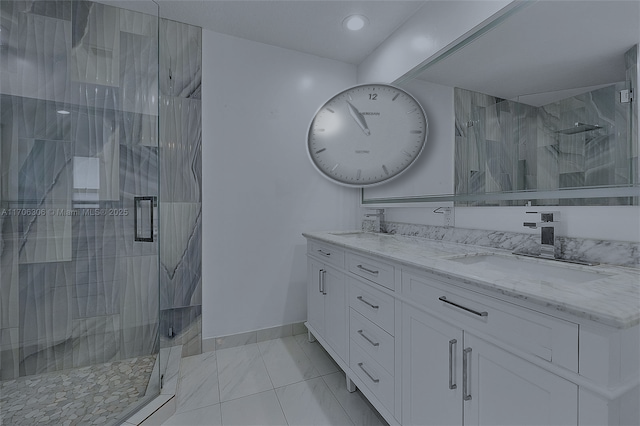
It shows {"hour": 10, "minute": 54}
